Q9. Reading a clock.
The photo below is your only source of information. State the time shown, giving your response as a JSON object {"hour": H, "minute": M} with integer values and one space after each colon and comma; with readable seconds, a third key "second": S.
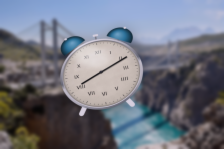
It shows {"hour": 8, "minute": 11}
